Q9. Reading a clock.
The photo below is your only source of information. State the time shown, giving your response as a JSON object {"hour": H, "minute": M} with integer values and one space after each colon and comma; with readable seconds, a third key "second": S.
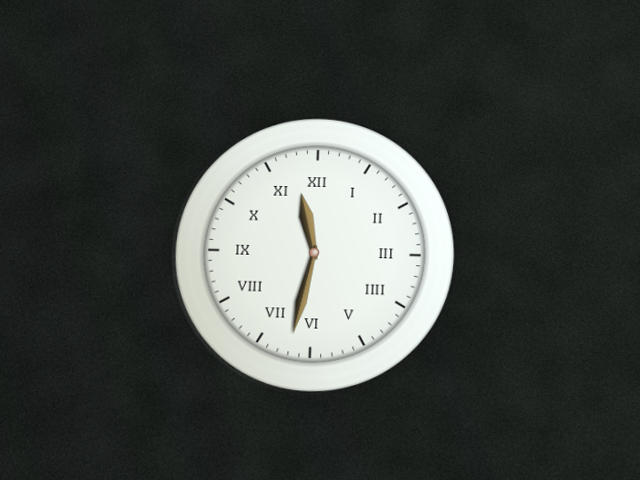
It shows {"hour": 11, "minute": 32}
